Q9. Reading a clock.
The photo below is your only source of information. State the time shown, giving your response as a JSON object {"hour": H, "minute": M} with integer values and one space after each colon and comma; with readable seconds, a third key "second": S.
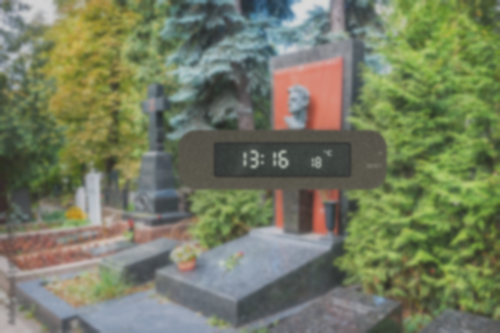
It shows {"hour": 13, "minute": 16}
